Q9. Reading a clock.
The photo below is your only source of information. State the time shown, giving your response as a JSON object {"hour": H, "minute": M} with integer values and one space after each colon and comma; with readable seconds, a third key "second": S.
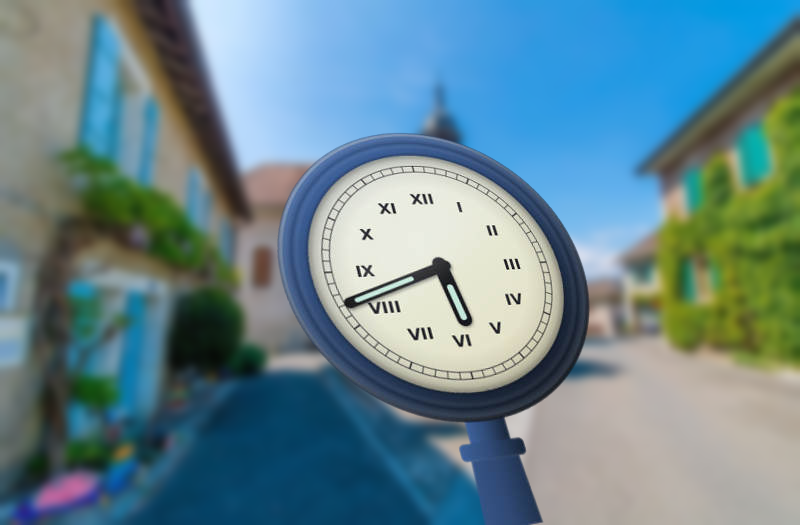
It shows {"hour": 5, "minute": 42}
